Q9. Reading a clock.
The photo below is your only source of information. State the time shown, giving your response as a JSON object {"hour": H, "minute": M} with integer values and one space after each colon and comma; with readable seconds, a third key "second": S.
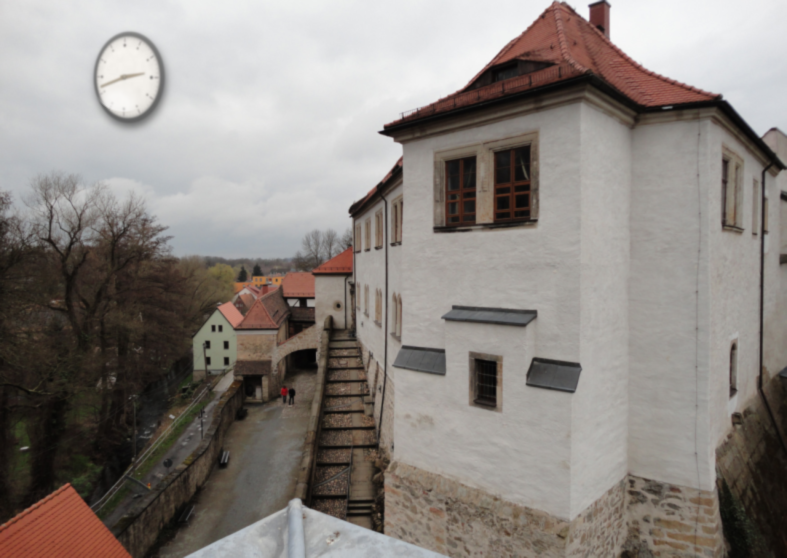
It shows {"hour": 2, "minute": 42}
